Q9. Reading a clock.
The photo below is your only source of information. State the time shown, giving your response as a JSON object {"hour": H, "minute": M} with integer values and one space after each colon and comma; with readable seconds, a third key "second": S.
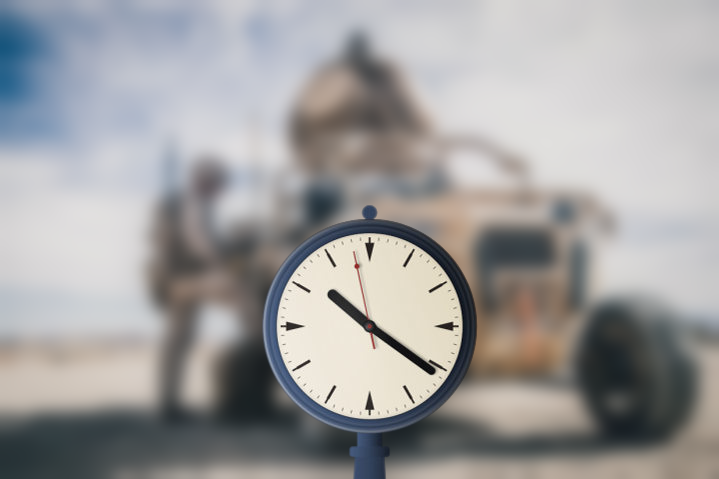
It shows {"hour": 10, "minute": 20, "second": 58}
